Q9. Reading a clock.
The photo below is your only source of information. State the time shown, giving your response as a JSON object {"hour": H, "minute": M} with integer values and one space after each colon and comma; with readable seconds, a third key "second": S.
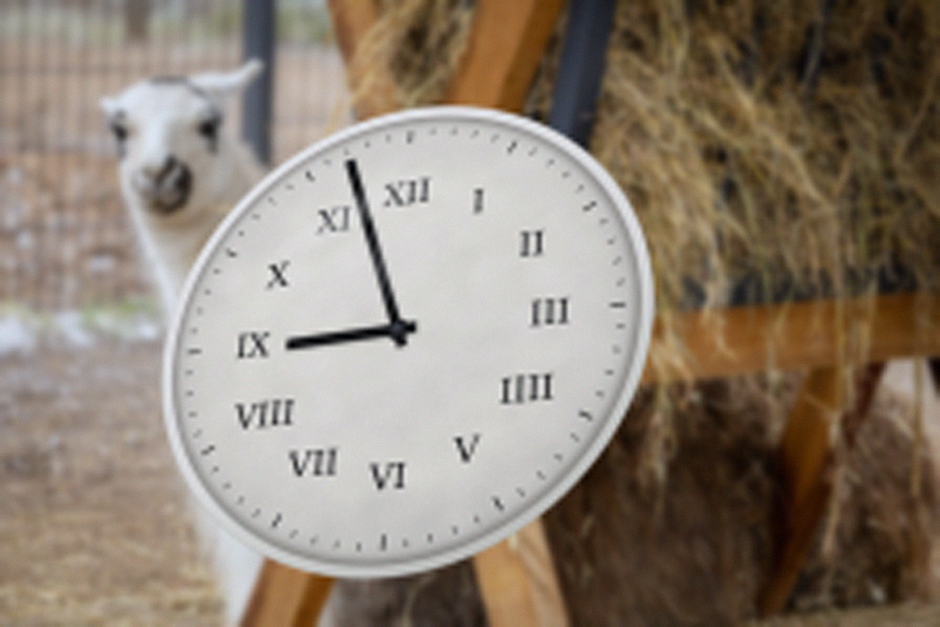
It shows {"hour": 8, "minute": 57}
